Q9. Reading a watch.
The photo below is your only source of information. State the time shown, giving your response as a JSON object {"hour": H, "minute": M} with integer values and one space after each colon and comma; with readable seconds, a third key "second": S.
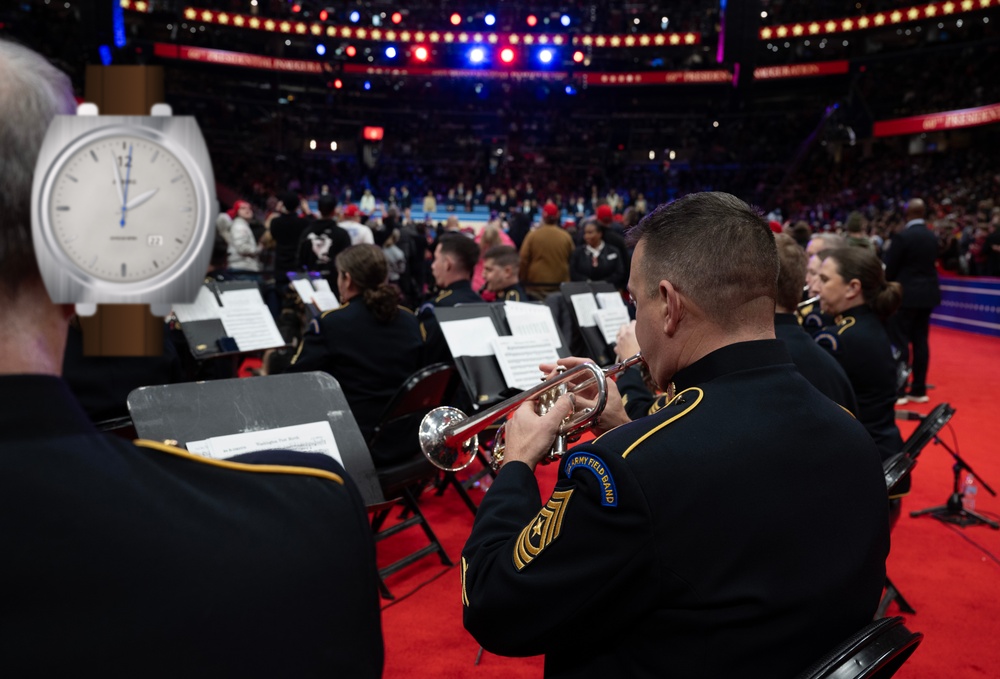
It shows {"hour": 1, "minute": 58, "second": 1}
